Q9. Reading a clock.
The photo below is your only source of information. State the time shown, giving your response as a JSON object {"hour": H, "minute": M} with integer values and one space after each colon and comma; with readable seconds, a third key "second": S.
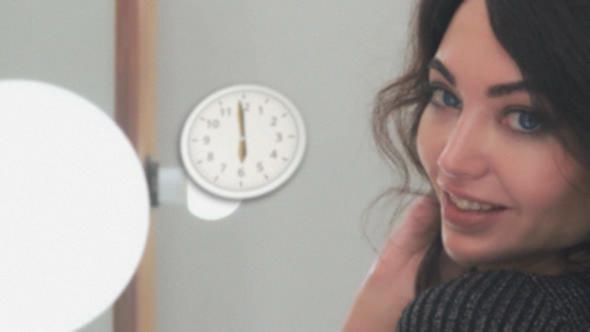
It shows {"hour": 5, "minute": 59}
